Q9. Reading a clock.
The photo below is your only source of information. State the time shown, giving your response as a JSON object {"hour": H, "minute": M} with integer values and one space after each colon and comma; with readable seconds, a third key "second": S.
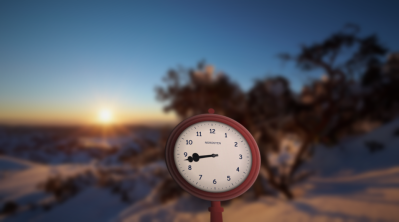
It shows {"hour": 8, "minute": 43}
